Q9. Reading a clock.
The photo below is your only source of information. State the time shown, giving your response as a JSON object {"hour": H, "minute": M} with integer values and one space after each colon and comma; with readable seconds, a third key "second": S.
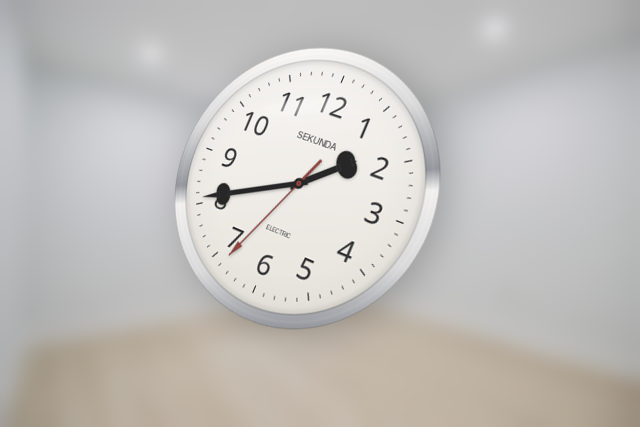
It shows {"hour": 1, "minute": 40, "second": 34}
